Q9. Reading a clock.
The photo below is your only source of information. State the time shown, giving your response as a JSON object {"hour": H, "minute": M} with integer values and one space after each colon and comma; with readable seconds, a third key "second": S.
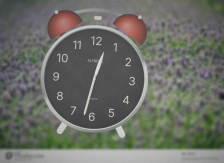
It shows {"hour": 12, "minute": 32}
